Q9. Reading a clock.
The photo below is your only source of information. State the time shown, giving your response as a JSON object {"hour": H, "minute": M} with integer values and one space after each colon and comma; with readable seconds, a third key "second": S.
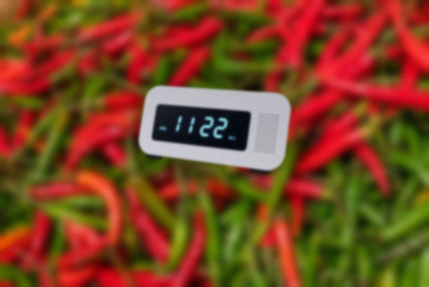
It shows {"hour": 11, "minute": 22}
